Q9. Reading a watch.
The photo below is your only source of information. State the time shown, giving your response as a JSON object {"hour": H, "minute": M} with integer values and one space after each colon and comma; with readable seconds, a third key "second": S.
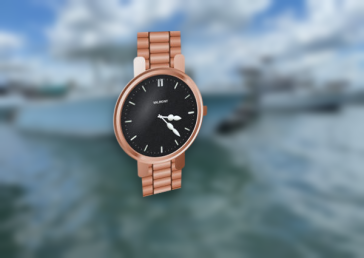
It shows {"hour": 3, "minute": 23}
